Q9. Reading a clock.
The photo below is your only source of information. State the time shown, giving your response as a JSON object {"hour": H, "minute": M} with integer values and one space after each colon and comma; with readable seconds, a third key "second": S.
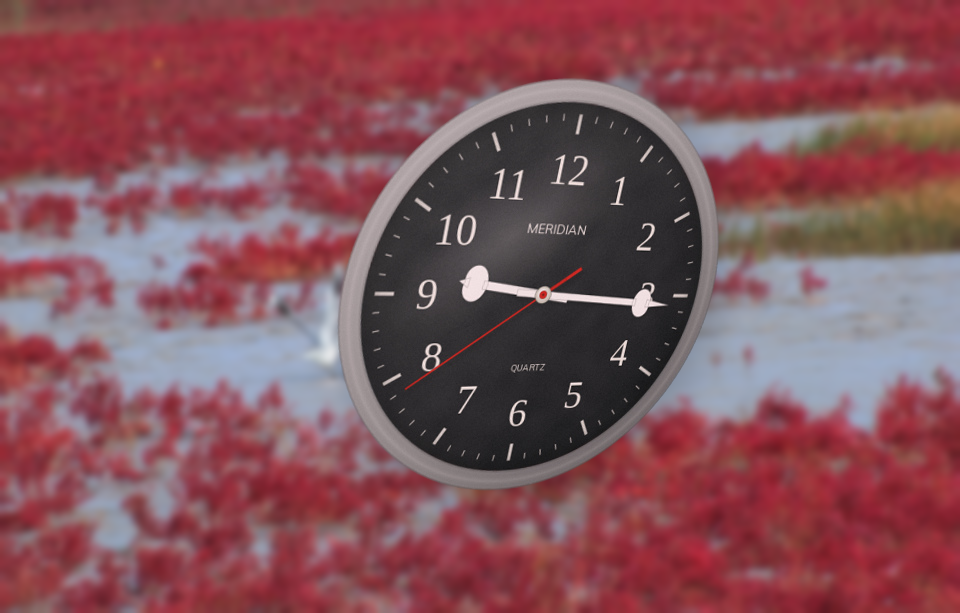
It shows {"hour": 9, "minute": 15, "second": 39}
